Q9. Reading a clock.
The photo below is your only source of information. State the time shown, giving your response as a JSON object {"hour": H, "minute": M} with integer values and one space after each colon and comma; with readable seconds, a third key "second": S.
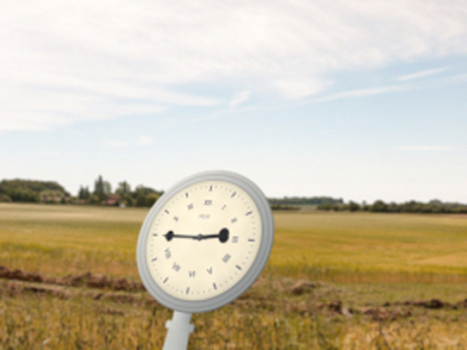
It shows {"hour": 2, "minute": 45}
